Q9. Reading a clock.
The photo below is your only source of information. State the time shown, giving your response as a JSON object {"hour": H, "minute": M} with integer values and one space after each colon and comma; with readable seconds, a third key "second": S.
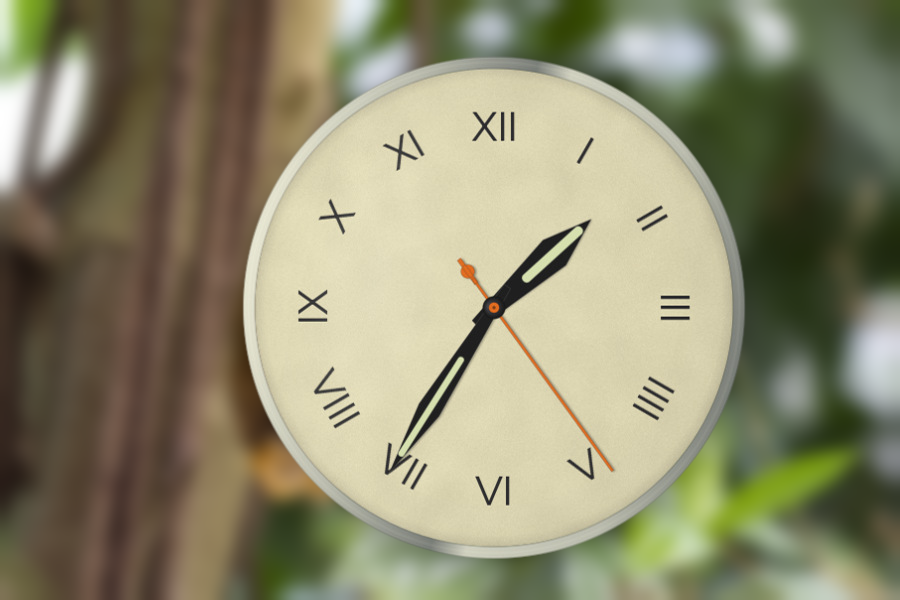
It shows {"hour": 1, "minute": 35, "second": 24}
